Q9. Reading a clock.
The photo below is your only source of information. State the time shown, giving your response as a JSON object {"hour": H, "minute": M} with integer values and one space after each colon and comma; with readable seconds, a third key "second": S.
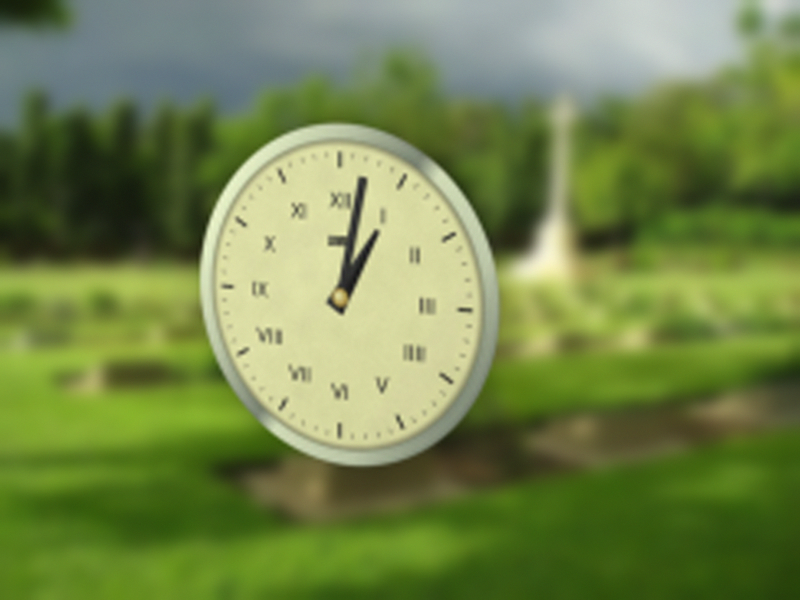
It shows {"hour": 1, "minute": 2}
